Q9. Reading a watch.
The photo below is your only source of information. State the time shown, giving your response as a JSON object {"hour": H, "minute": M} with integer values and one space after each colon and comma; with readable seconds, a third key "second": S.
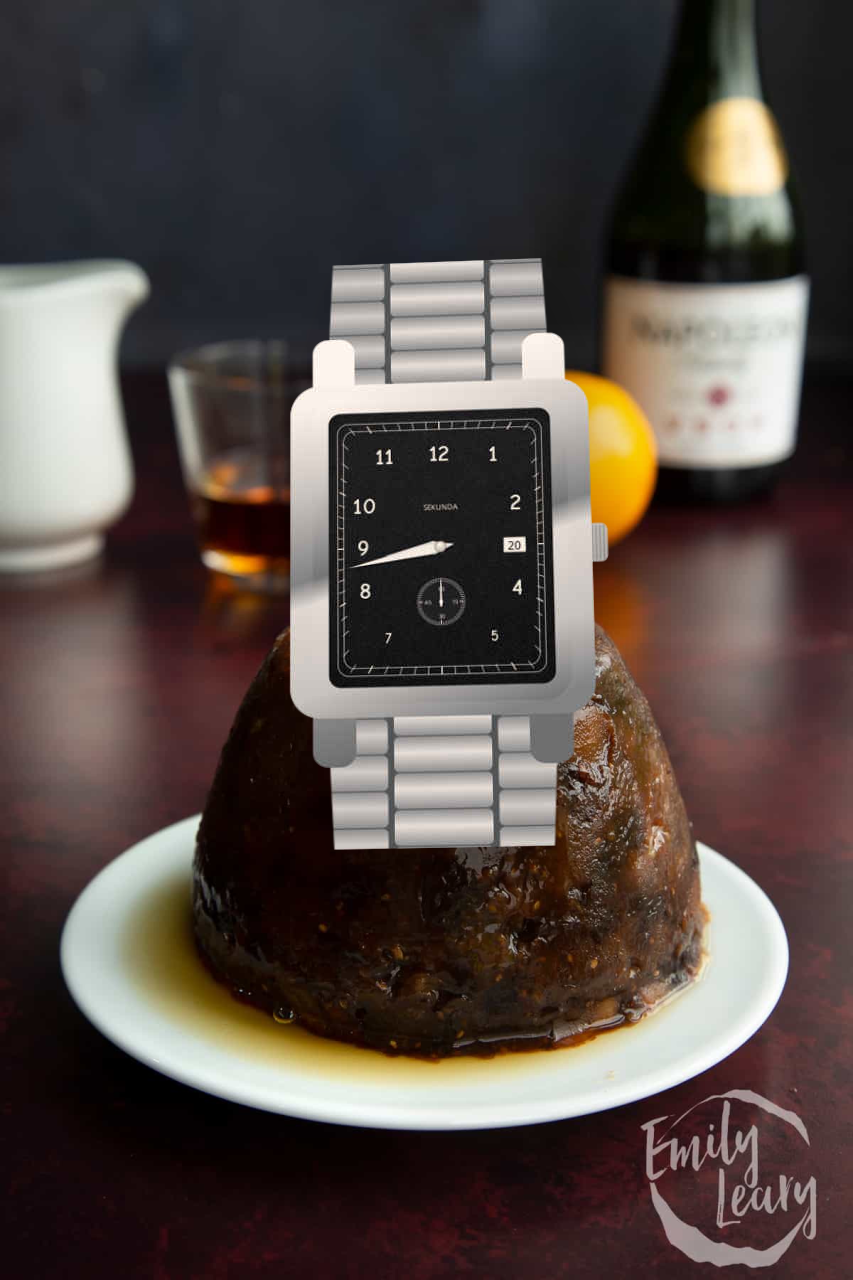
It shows {"hour": 8, "minute": 43}
